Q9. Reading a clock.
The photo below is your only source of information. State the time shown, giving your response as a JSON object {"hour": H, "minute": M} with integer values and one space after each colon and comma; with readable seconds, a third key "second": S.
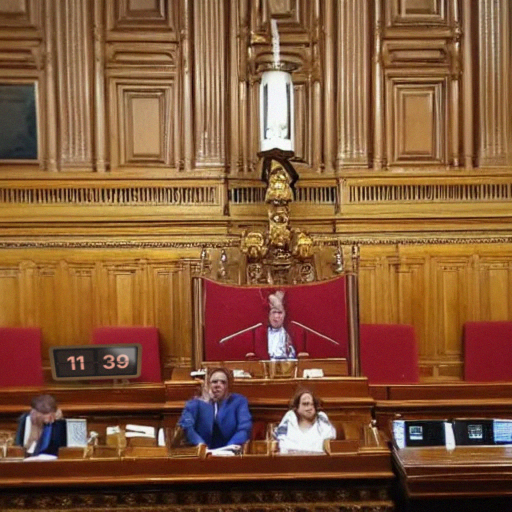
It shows {"hour": 11, "minute": 39}
